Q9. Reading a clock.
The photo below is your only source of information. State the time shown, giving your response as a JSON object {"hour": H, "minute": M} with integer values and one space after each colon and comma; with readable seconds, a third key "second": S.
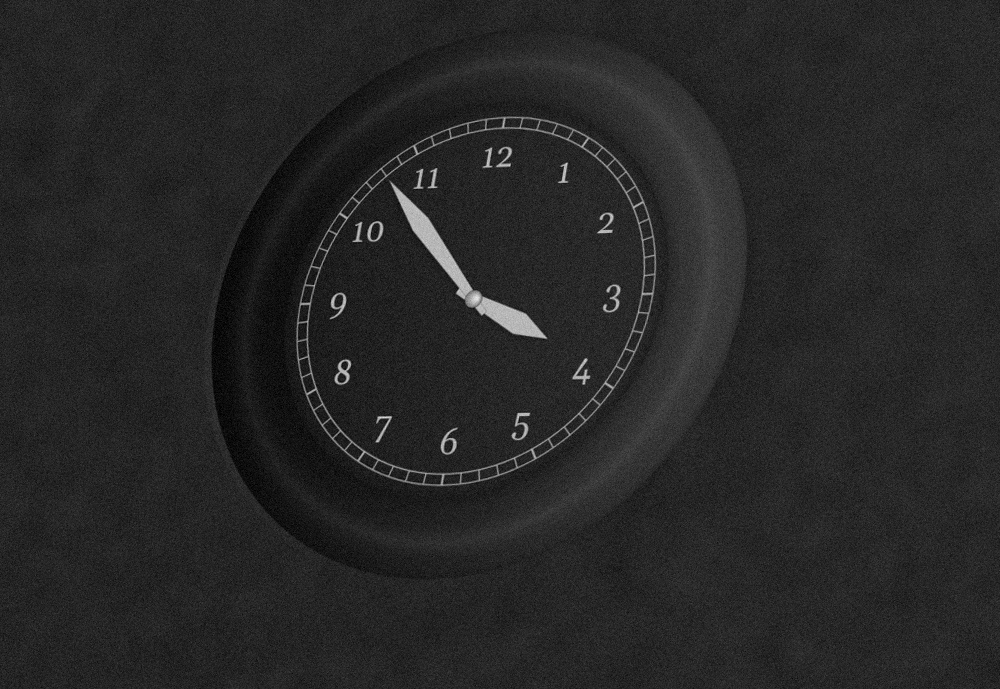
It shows {"hour": 3, "minute": 53}
